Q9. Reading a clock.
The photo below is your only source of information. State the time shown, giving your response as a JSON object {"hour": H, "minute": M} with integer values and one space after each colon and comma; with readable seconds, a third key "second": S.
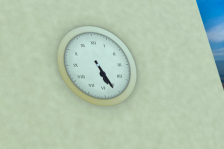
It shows {"hour": 5, "minute": 26}
